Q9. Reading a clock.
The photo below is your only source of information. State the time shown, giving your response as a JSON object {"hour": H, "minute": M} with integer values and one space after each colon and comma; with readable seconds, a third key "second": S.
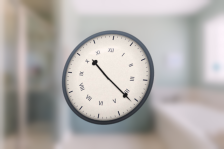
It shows {"hour": 10, "minute": 21}
